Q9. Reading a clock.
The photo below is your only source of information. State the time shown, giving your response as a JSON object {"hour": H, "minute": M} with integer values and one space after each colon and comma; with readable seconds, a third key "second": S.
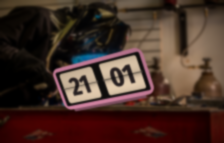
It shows {"hour": 21, "minute": 1}
